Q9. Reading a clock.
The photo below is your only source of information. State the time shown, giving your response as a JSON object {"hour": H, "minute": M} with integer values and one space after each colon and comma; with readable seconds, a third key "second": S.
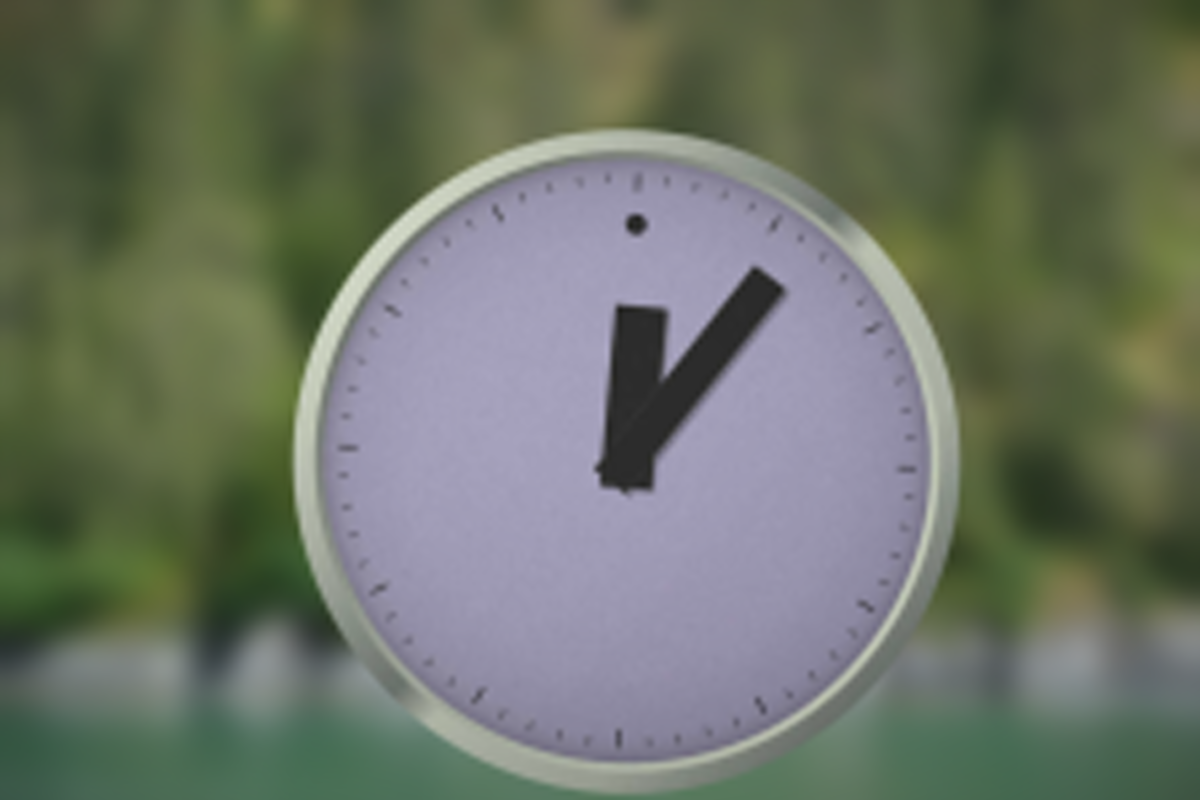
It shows {"hour": 12, "minute": 6}
